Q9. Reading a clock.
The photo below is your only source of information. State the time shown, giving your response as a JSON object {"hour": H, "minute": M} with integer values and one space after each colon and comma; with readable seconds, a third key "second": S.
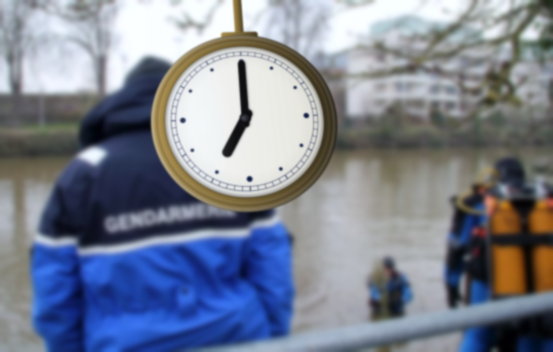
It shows {"hour": 7, "minute": 0}
